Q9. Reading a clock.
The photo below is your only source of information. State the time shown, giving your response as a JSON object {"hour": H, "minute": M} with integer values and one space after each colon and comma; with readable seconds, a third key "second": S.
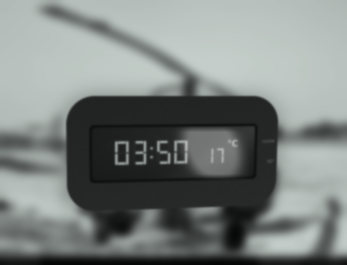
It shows {"hour": 3, "minute": 50}
